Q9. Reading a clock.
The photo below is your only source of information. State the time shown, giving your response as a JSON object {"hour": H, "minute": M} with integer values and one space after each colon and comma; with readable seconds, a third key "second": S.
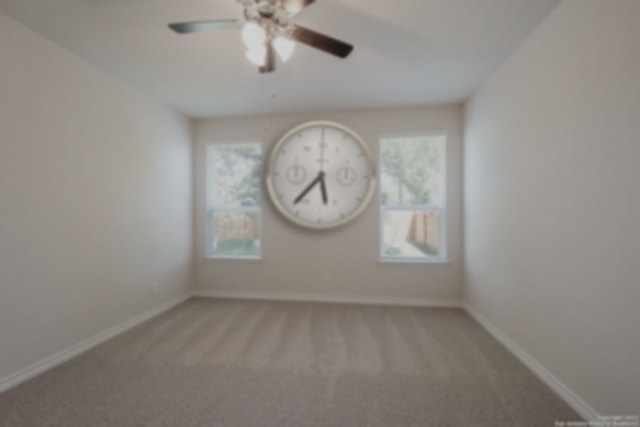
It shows {"hour": 5, "minute": 37}
